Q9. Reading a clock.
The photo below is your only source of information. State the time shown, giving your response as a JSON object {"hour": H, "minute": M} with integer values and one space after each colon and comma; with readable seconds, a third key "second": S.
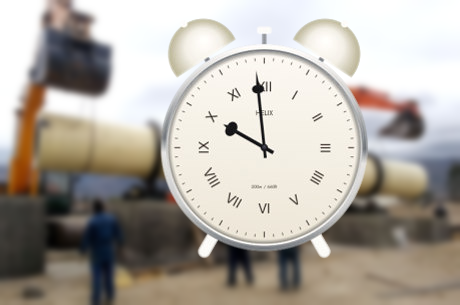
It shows {"hour": 9, "minute": 59}
